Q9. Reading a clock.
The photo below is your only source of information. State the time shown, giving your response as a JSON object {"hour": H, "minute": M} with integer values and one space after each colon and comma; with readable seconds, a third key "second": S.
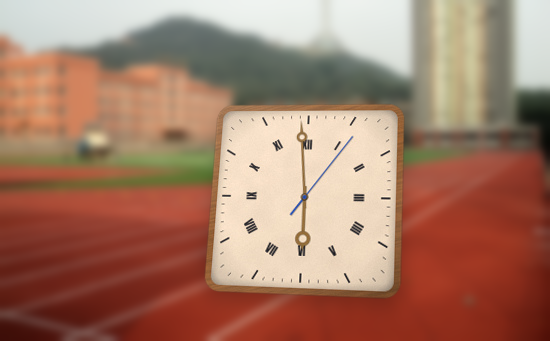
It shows {"hour": 5, "minute": 59, "second": 6}
